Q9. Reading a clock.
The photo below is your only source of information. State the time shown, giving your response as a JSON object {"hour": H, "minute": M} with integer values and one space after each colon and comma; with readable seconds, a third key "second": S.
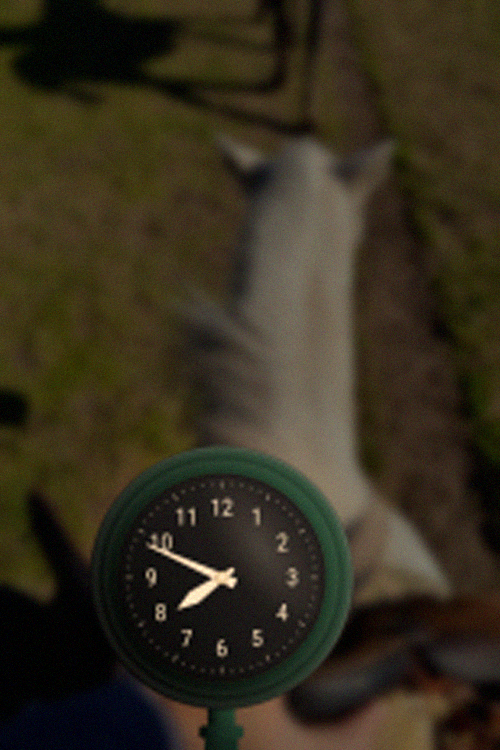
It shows {"hour": 7, "minute": 49}
